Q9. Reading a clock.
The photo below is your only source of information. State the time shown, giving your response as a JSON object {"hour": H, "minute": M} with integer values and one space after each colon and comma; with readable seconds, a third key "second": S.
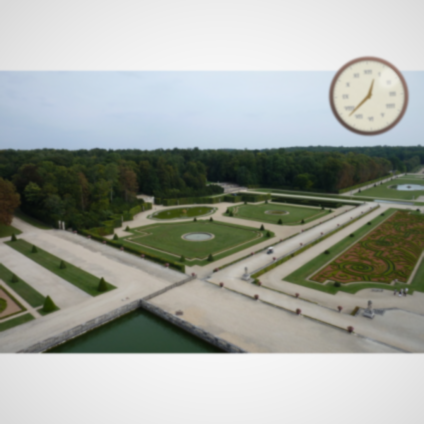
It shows {"hour": 12, "minute": 38}
